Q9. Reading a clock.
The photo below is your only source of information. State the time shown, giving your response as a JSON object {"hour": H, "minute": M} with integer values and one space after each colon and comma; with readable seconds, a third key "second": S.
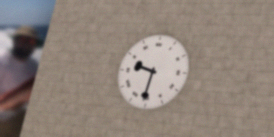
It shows {"hour": 9, "minute": 31}
